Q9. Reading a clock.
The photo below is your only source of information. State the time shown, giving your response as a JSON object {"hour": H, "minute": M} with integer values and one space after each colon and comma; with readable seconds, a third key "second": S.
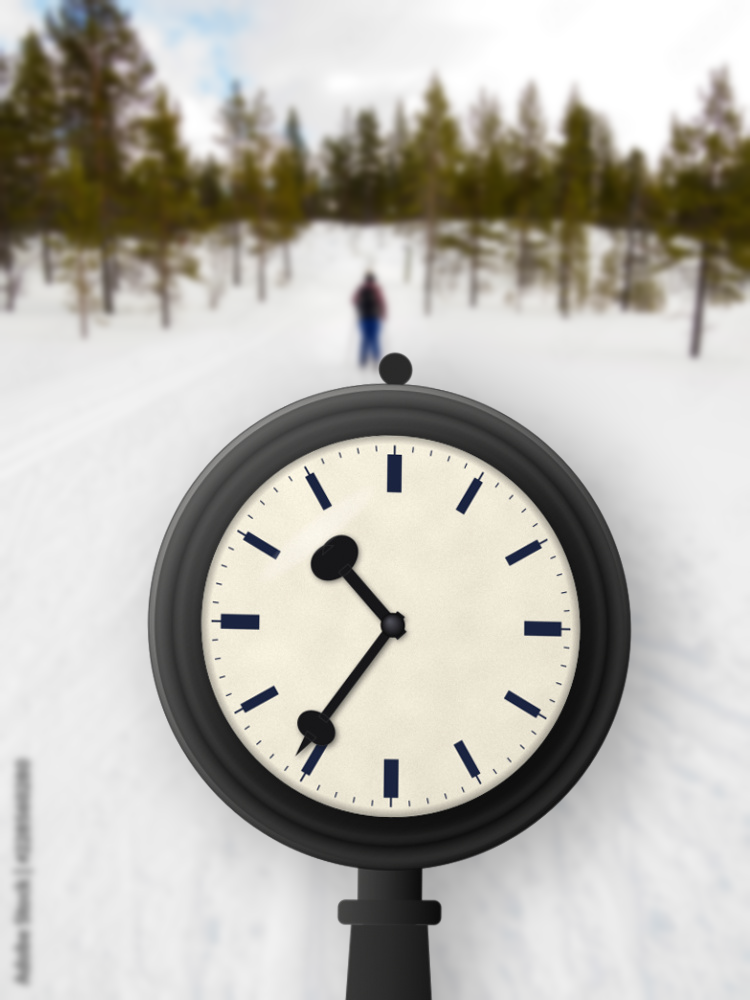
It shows {"hour": 10, "minute": 36}
